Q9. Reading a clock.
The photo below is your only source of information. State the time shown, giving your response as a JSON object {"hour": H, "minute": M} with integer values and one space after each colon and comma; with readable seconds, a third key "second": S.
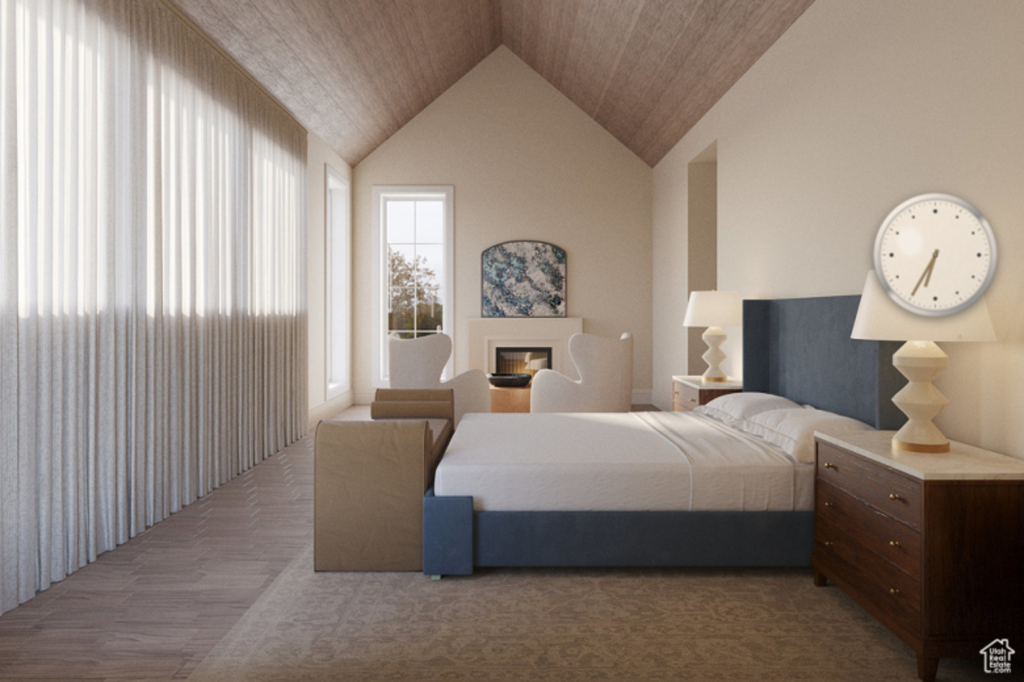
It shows {"hour": 6, "minute": 35}
